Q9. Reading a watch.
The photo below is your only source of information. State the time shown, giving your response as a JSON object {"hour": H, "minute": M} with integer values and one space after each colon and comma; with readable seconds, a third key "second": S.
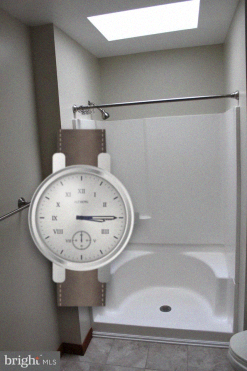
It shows {"hour": 3, "minute": 15}
